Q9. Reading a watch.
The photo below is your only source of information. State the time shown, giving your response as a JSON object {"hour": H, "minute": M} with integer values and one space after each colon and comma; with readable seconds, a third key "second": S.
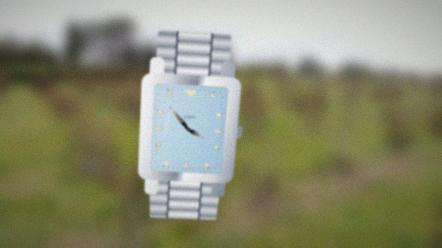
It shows {"hour": 3, "minute": 53}
